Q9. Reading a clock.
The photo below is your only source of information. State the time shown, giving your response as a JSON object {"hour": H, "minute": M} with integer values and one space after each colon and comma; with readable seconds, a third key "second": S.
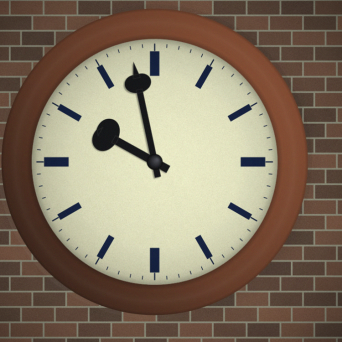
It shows {"hour": 9, "minute": 58}
